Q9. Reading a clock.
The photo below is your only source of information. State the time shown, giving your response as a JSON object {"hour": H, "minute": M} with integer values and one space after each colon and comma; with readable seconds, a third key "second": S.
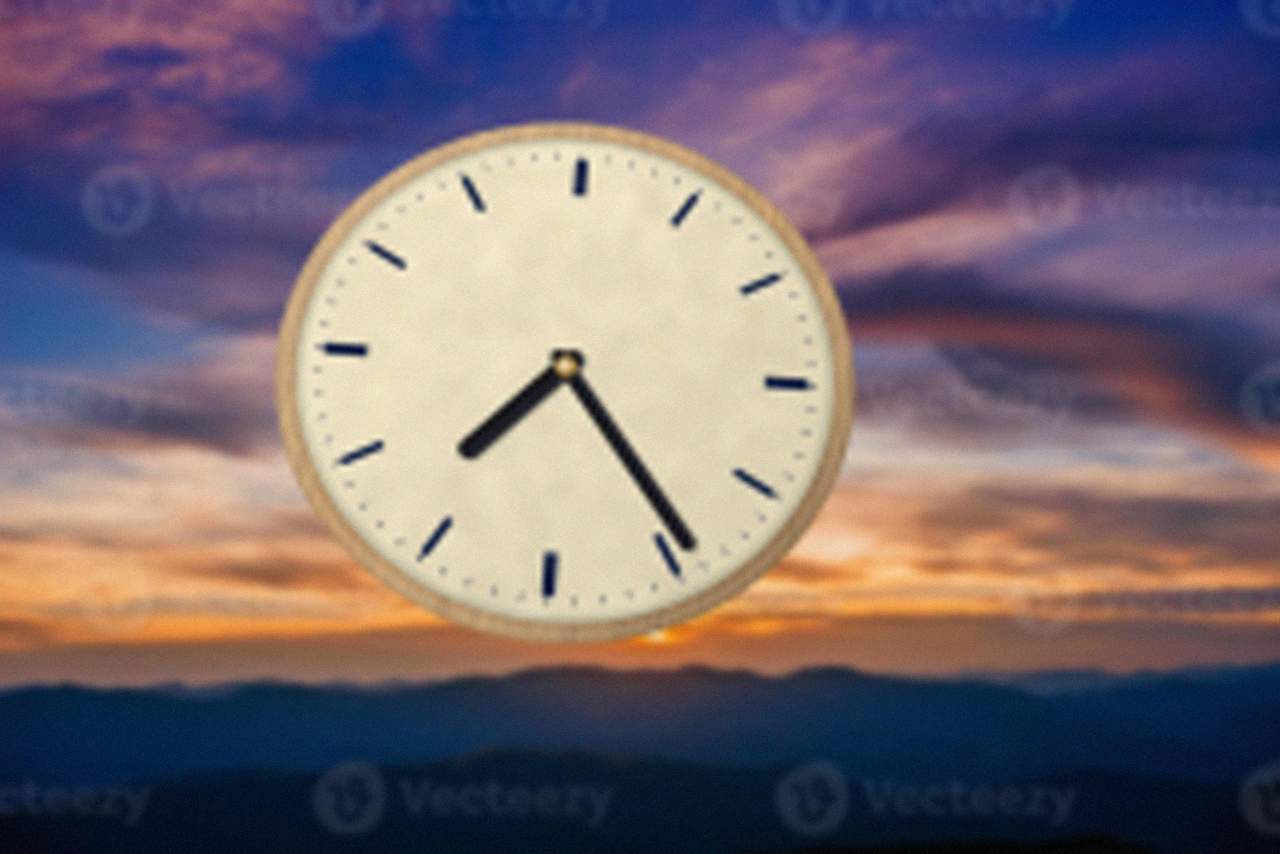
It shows {"hour": 7, "minute": 24}
